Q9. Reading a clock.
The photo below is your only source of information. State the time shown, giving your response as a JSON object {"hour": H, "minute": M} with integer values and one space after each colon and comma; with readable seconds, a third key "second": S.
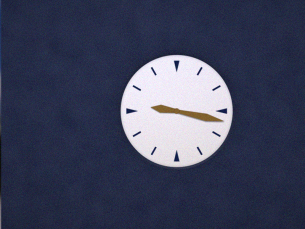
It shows {"hour": 9, "minute": 17}
